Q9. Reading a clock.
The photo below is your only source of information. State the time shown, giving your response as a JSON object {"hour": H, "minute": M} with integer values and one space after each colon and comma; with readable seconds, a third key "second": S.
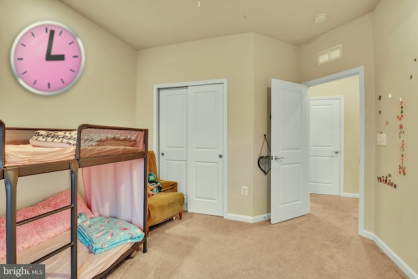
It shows {"hour": 3, "minute": 2}
